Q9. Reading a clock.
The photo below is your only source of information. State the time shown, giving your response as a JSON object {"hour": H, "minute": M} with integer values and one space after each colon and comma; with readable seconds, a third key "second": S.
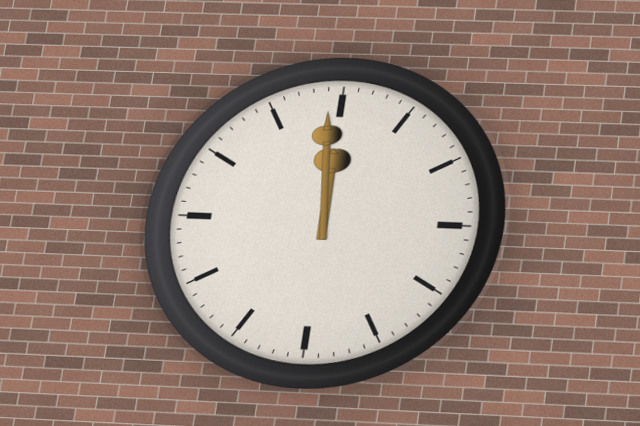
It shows {"hour": 11, "minute": 59}
